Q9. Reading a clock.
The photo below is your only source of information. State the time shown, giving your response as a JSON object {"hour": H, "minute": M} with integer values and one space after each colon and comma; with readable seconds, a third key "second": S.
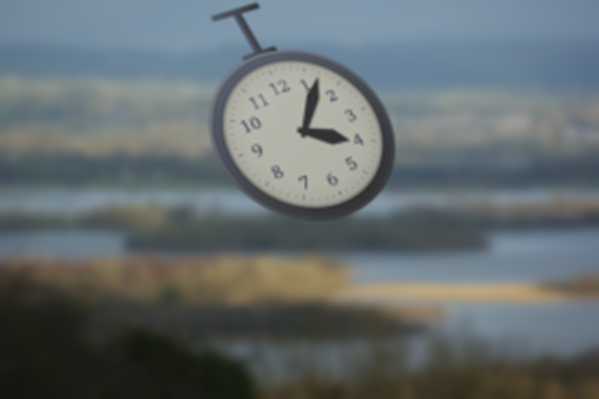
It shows {"hour": 4, "minute": 7}
